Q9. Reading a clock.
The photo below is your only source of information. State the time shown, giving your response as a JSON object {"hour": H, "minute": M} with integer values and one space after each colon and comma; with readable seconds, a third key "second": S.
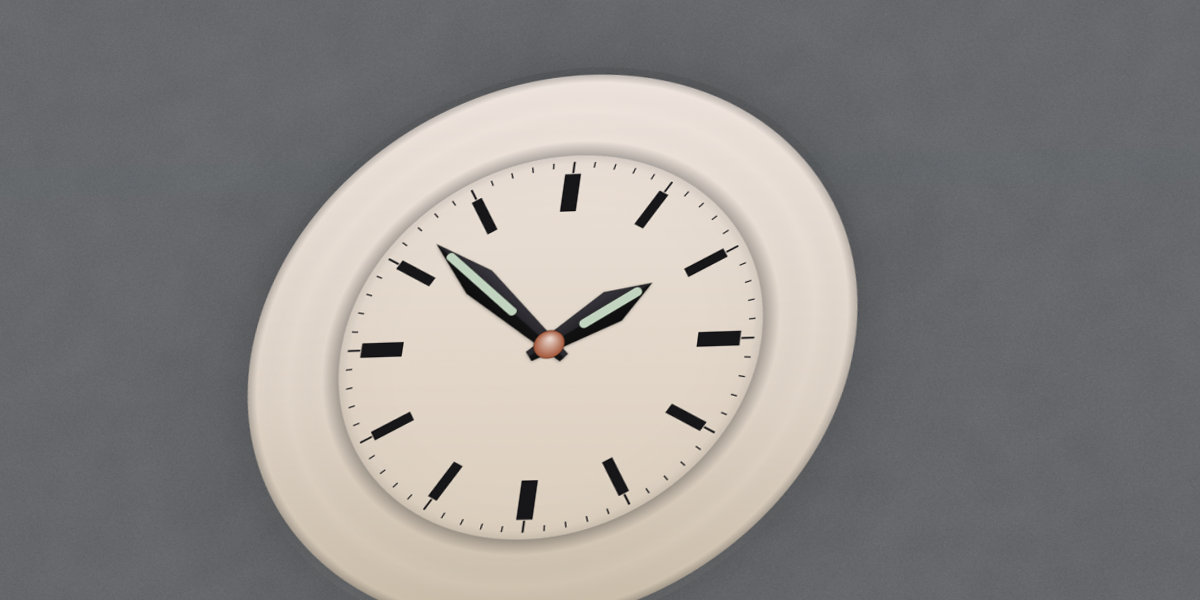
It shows {"hour": 1, "minute": 52}
